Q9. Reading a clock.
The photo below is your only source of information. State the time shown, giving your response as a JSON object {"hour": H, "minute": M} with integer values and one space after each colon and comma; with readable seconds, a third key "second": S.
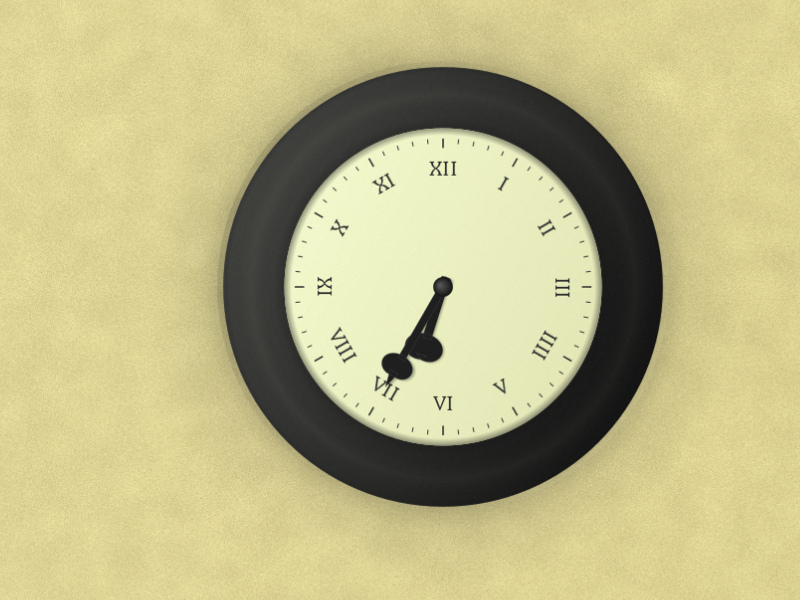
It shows {"hour": 6, "minute": 35}
